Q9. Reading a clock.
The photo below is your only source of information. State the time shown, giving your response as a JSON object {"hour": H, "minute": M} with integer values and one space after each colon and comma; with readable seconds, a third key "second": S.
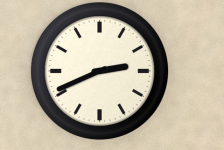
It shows {"hour": 2, "minute": 41}
